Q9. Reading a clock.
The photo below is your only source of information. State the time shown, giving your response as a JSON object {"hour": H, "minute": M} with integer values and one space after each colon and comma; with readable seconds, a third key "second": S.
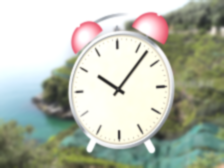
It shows {"hour": 10, "minute": 7}
